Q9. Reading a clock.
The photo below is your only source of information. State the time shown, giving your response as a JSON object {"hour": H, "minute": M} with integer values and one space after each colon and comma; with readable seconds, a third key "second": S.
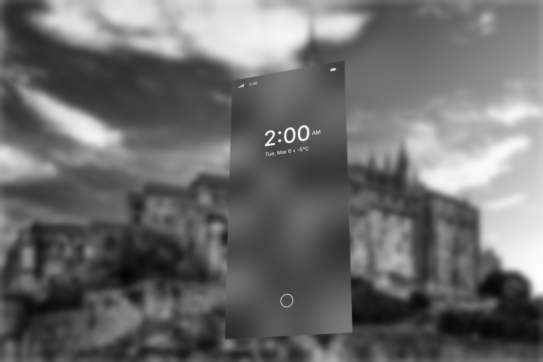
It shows {"hour": 2, "minute": 0}
